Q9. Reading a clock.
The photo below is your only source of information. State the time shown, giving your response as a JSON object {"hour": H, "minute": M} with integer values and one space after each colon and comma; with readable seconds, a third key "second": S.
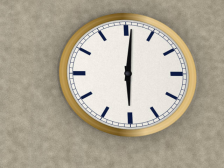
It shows {"hour": 6, "minute": 1}
